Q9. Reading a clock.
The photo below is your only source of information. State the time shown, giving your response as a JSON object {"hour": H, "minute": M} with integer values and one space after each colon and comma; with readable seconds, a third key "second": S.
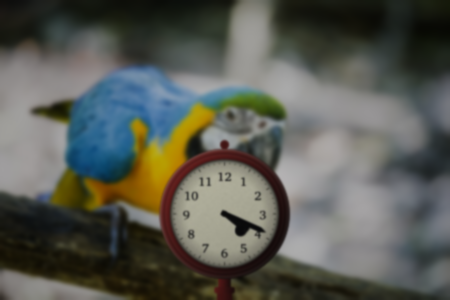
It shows {"hour": 4, "minute": 19}
